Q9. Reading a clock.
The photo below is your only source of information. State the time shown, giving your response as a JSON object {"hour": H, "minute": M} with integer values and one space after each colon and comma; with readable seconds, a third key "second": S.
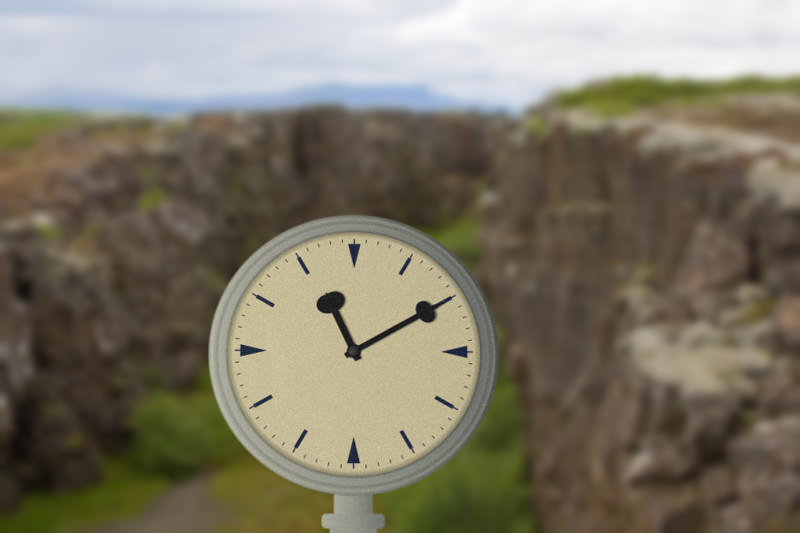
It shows {"hour": 11, "minute": 10}
